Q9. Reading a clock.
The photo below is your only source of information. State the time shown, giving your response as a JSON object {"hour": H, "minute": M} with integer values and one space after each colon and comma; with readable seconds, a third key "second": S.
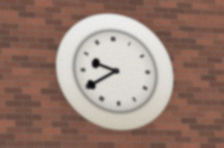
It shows {"hour": 9, "minute": 40}
